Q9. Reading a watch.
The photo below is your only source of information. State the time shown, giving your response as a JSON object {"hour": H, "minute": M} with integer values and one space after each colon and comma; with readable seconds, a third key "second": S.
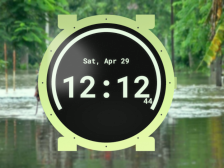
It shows {"hour": 12, "minute": 12, "second": 44}
